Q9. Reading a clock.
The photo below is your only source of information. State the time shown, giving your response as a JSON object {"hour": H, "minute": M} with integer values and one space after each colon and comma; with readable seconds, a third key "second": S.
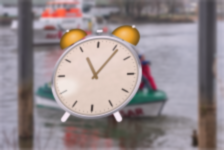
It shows {"hour": 11, "minute": 6}
